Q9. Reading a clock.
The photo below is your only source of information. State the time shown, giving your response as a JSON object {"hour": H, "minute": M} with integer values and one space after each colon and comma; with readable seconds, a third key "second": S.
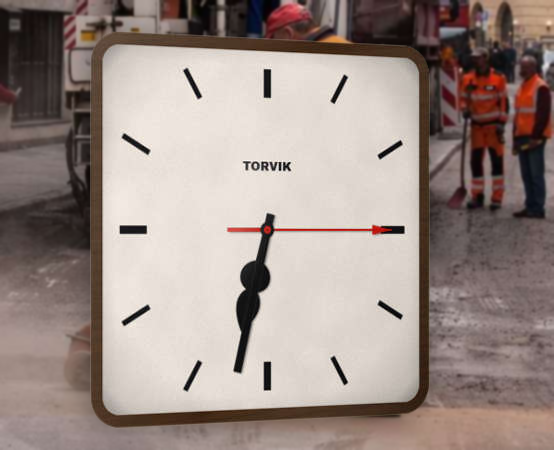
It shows {"hour": 6, "minute": 32, "second": 15}
